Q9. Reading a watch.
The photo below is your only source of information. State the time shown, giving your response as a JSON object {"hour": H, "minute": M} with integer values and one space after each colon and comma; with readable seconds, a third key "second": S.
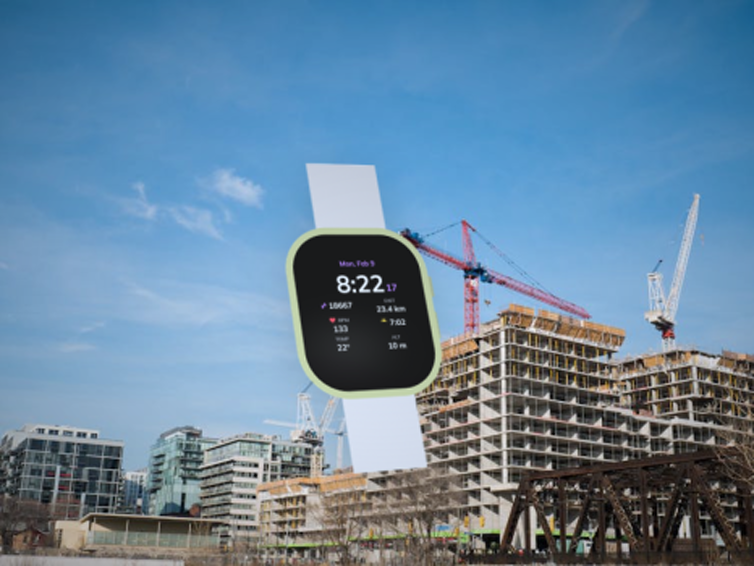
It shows {"hour": 8, "minute": 22}
